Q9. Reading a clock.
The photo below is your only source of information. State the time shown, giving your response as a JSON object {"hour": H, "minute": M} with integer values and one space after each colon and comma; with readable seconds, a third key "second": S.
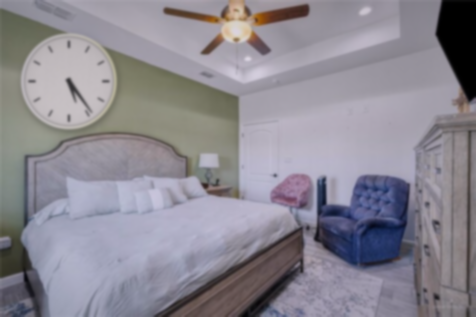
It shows {"hour": 5, "minute": 24}
